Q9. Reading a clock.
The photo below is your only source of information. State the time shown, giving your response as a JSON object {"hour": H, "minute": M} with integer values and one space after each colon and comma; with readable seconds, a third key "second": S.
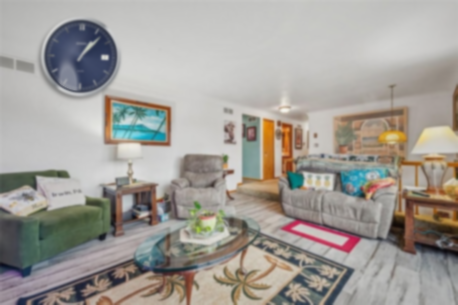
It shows {"hour": 1, "minute": 7}
